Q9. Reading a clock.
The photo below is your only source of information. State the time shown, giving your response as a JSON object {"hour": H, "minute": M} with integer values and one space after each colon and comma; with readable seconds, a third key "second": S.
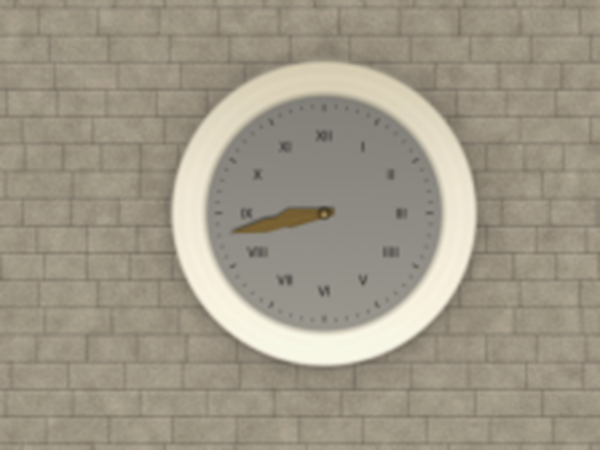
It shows {"hour": 8, "minute": 43}
